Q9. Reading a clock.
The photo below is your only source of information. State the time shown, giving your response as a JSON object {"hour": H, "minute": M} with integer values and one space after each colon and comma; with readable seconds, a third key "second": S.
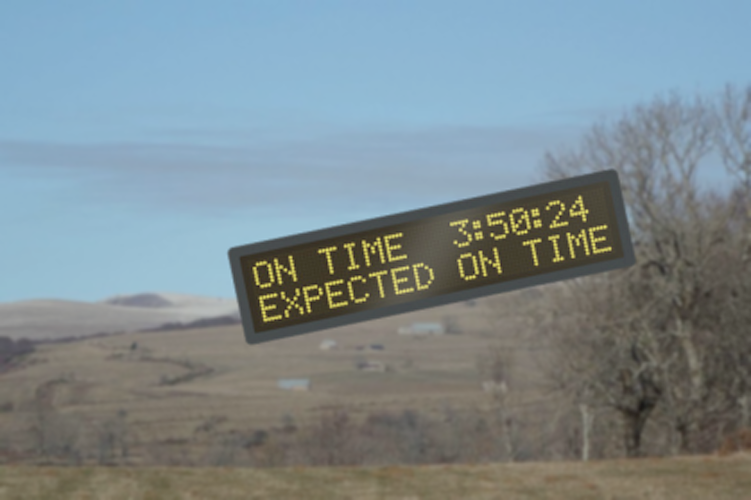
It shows {"hour": 3, "minute": 50, "second": 24}
